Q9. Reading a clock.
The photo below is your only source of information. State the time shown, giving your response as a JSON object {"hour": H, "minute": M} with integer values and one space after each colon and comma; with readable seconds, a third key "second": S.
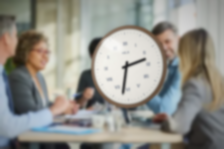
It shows {"hour": 2, "minute": 32}
